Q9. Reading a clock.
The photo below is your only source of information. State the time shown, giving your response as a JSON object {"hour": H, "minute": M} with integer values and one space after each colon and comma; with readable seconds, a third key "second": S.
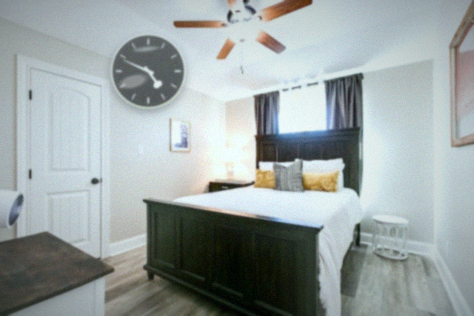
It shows {"hour": 4, "minute": 49}
